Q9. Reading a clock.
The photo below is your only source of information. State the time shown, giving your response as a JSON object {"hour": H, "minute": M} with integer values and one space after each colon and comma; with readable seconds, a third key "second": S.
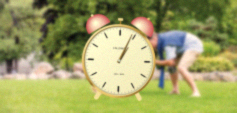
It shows {"hour": 1, "minute": 4}
